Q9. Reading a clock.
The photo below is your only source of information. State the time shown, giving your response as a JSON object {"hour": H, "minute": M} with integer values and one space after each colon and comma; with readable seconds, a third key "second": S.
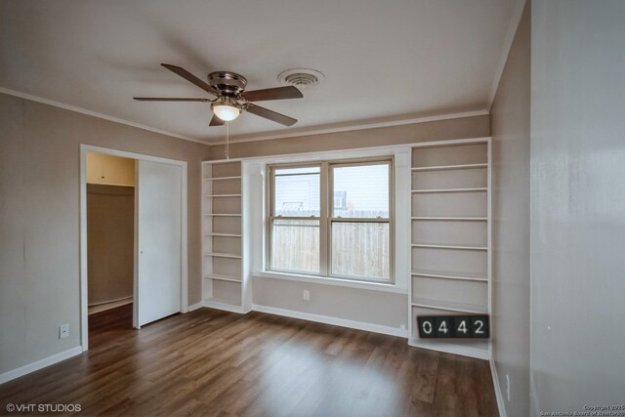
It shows {"hour": 4, "minute": 42}
